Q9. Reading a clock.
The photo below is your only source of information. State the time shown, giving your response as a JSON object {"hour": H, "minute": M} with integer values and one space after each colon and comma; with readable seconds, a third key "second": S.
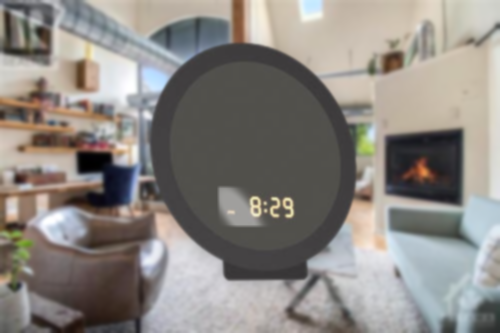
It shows {"hour": 8, "minute": 29}
